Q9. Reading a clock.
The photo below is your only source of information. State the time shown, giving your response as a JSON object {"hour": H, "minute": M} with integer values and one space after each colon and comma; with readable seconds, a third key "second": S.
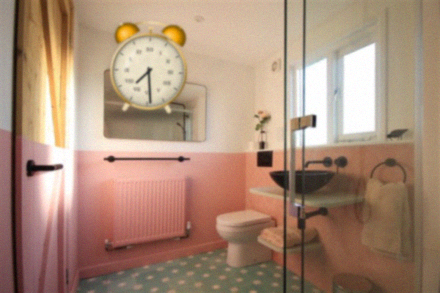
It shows {"hour": 7, "minute": 29}
